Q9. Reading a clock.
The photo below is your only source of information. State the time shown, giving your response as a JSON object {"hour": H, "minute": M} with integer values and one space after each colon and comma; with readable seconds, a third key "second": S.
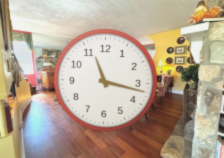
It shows {"hour": 11, "minute": 17}
